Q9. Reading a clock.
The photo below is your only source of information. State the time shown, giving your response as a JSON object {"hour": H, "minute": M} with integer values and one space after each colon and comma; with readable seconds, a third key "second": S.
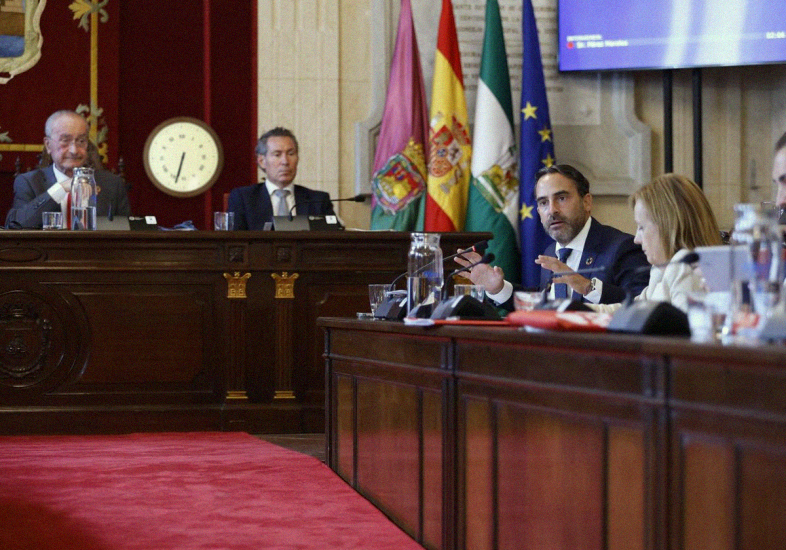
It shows {"hour": 6, "minute": 33}
